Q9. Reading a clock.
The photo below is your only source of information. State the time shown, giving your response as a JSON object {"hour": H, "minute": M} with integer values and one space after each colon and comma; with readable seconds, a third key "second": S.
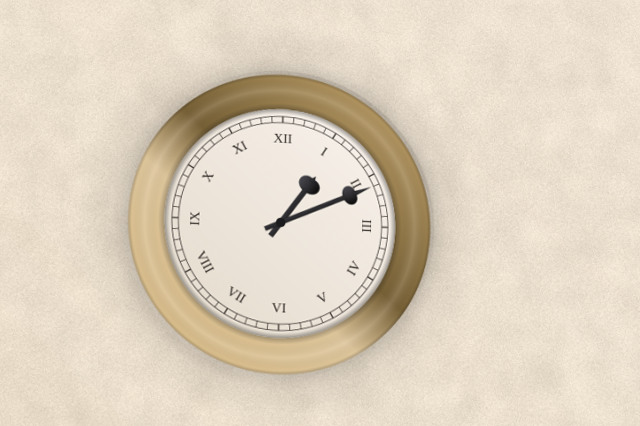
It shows {"hour": 1, "minute": 11}
